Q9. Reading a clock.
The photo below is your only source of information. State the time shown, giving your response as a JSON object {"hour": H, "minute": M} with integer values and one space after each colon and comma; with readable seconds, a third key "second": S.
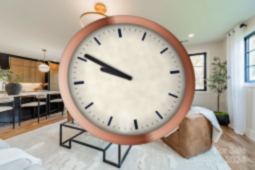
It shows {"hour": 9, "minute": 51}
